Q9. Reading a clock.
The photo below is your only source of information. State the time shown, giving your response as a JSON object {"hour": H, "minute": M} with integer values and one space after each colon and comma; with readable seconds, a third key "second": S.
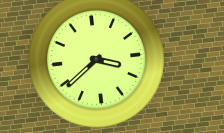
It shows {"hour": 3, "minute": 39}
